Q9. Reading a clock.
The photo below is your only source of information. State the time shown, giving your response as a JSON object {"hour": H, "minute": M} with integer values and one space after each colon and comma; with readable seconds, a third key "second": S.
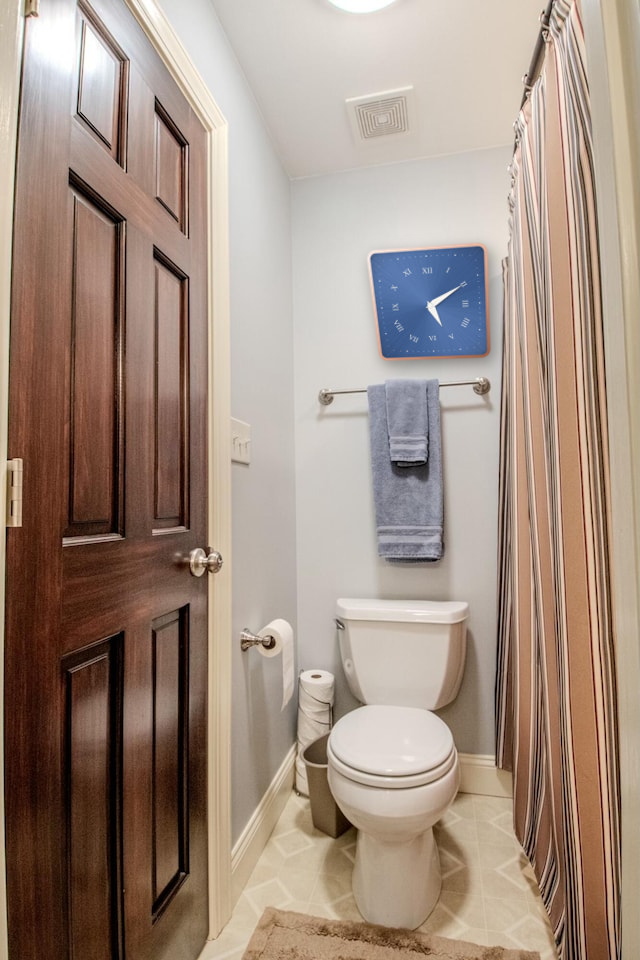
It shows {"hour": 5, "minute": 10}
